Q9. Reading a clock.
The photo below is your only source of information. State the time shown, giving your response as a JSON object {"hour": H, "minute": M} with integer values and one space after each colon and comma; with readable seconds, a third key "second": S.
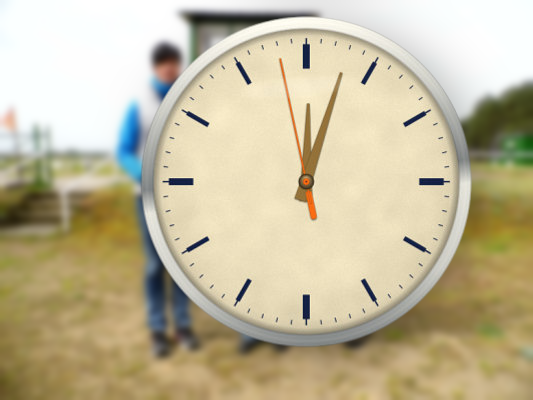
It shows {"hour": 12, "minute": 2, "second": 58}
